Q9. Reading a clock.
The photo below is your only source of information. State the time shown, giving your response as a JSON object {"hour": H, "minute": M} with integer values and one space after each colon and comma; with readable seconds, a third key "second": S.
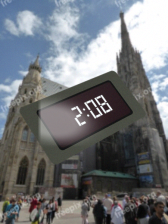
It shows {"hour": 2, "minute": 8}
